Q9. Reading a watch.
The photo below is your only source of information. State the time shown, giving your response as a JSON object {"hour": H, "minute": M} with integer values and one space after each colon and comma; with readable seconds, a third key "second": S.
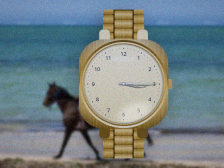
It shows {"hour": 3, "minute": 15}
